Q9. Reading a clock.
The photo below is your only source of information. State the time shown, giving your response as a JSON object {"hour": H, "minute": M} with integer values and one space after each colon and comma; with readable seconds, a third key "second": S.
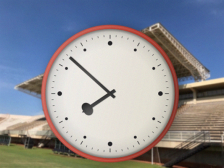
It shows {"hour": 7, "minute": 52}
